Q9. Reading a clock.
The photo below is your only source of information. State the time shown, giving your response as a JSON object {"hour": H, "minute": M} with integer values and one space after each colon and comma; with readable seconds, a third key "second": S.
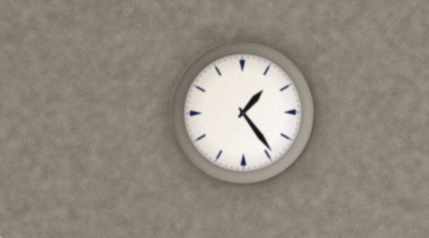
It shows {"hour": 1, "minute": 24}
